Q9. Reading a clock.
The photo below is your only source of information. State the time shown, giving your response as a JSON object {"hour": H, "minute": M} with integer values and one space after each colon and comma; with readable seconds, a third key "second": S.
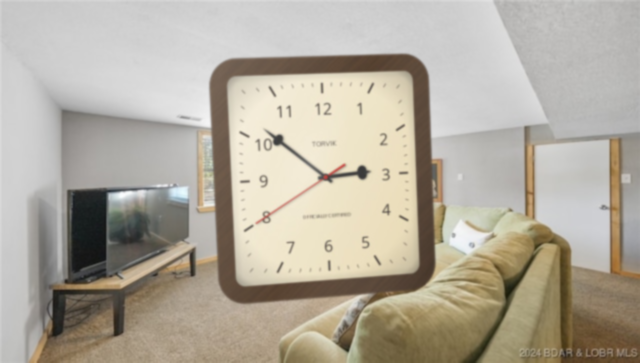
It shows {"hour": 2, "minute": 51, "second": 40}
